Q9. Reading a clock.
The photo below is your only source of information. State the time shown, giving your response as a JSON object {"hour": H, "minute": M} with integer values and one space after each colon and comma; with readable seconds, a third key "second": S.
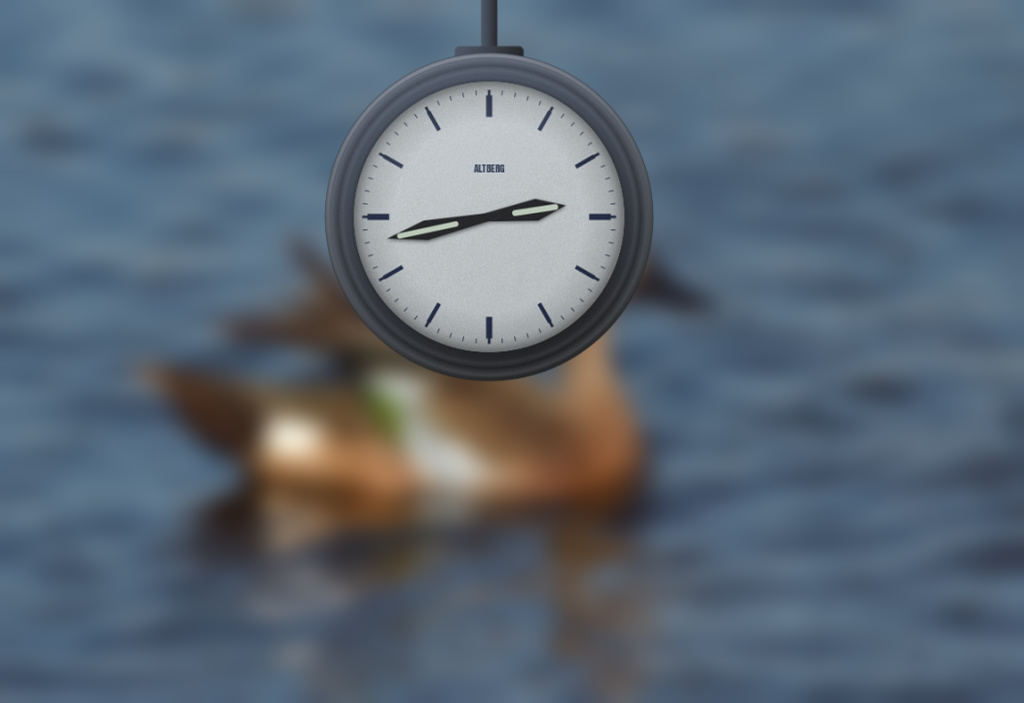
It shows {"hour": 2, "minute": 43}
